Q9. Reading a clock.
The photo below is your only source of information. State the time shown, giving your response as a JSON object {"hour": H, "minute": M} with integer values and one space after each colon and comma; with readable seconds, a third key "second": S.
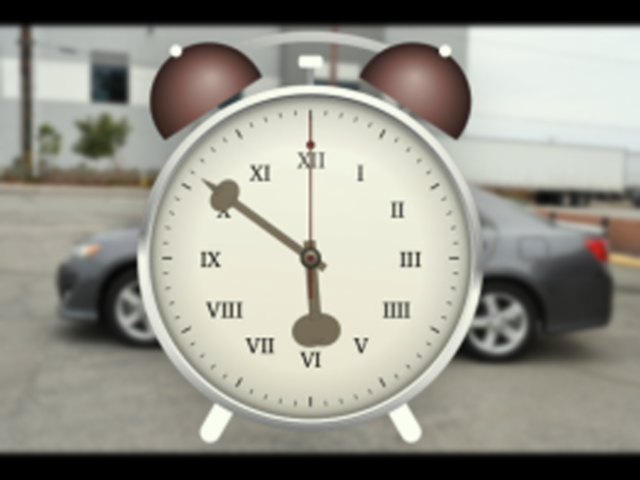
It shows {"hour": 5, "minute": 51, "second": 0}
